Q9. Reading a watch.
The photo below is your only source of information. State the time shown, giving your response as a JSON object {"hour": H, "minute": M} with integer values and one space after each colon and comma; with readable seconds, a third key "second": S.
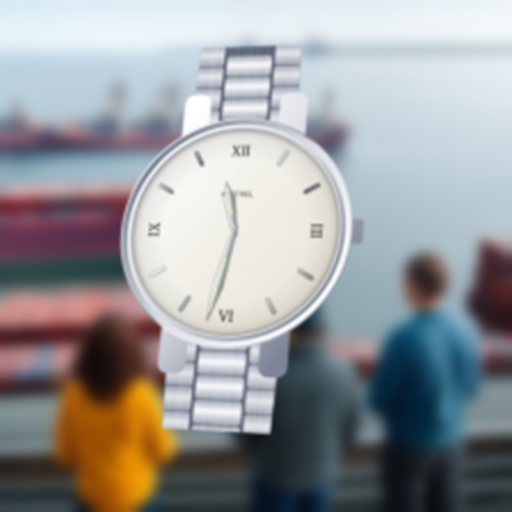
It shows {"hour": 11, "minute": 32}
